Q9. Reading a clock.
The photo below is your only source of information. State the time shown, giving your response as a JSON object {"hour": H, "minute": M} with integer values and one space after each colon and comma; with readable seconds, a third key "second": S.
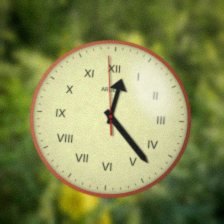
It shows {"hour": 12, "minute": 22, "second": 59}
